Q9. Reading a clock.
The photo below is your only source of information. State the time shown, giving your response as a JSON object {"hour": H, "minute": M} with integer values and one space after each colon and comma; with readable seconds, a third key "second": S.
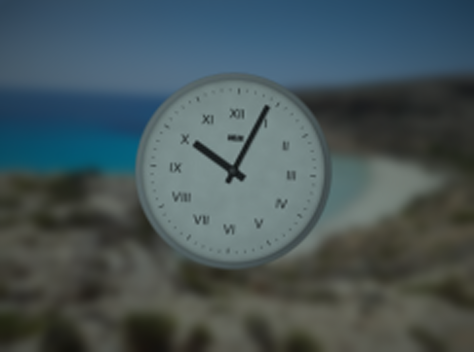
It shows {"hour": 10, "minute": 4}
